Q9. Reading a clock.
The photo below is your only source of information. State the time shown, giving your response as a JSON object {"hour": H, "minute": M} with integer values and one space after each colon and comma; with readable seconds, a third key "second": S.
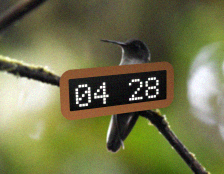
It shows {"hour": 4, "minute": 28}
